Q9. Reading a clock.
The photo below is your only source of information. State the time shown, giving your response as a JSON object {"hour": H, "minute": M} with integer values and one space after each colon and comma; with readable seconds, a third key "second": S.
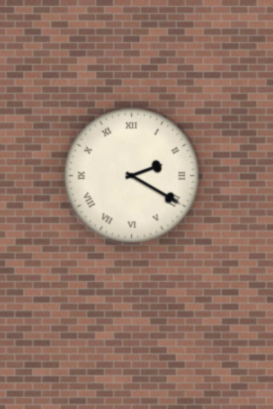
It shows {"hour": 2, "minute": 20}
